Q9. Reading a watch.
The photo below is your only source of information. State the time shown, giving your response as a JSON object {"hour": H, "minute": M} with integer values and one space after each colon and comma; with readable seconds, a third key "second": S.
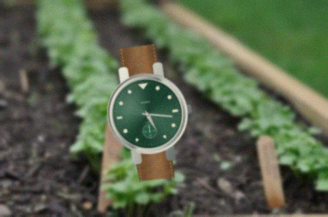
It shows {"hour": 5, "minute": 17}
